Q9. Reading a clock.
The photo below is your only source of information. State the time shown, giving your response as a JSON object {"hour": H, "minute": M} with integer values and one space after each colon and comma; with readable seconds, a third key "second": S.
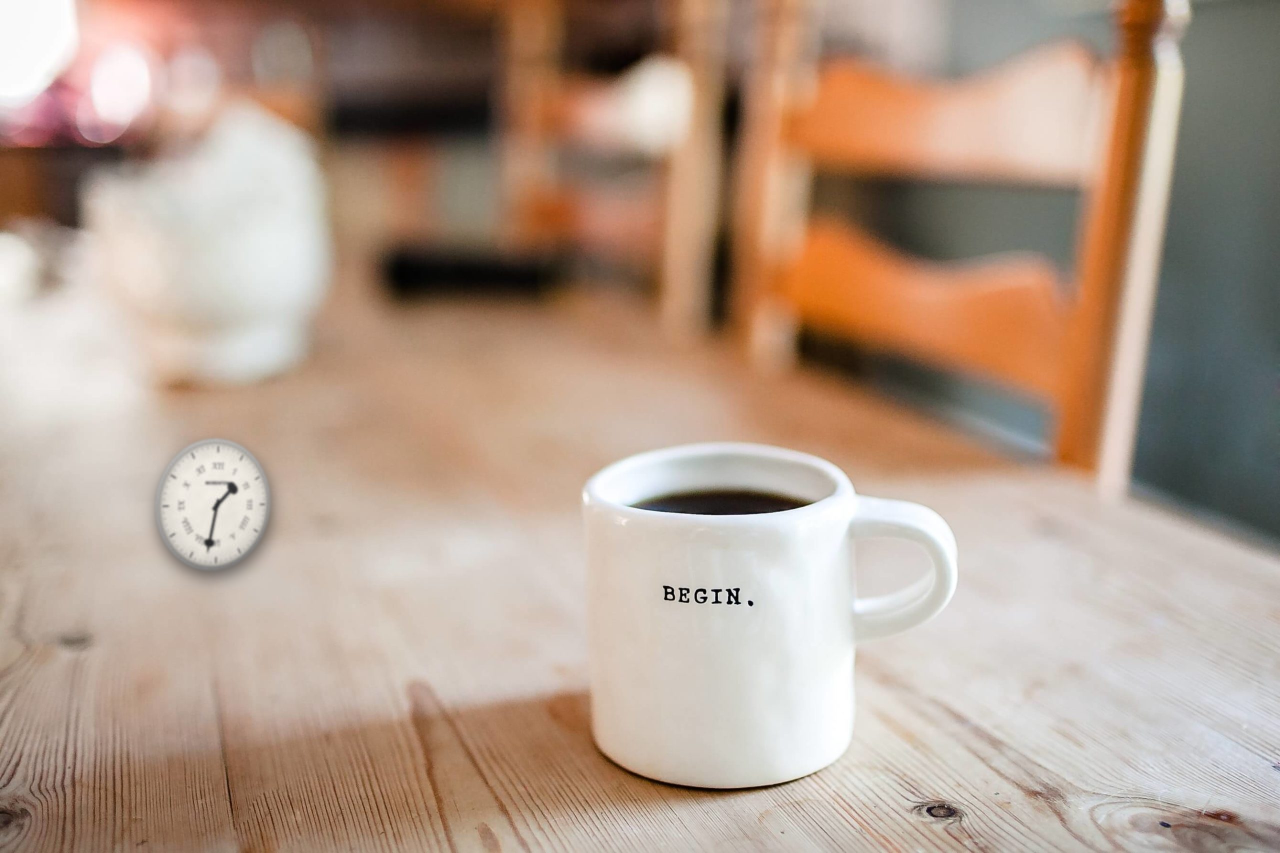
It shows {"hour": 1, "minute": 32}
